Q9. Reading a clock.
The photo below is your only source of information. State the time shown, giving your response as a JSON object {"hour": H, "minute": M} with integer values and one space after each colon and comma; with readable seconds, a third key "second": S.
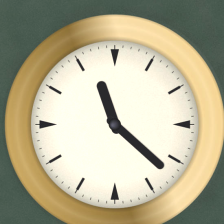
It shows {"hour": 11, "minute": 22}
